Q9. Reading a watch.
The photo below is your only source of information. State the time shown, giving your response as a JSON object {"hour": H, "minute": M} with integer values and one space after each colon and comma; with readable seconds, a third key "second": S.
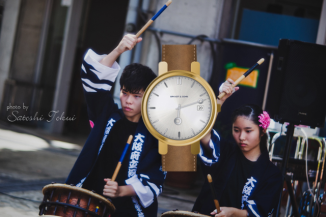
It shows {"hour": 6, "minute": 12}
